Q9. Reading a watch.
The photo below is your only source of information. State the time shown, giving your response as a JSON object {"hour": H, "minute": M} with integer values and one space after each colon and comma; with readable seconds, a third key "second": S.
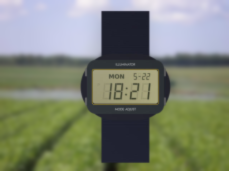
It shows {"hour": 18, "minute": 21}
